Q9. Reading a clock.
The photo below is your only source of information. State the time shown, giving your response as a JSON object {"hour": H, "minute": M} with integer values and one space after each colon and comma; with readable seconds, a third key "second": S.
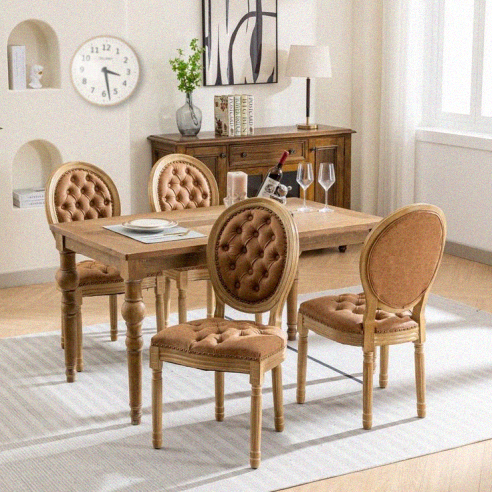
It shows {"hour": 3, "minute": 28}
